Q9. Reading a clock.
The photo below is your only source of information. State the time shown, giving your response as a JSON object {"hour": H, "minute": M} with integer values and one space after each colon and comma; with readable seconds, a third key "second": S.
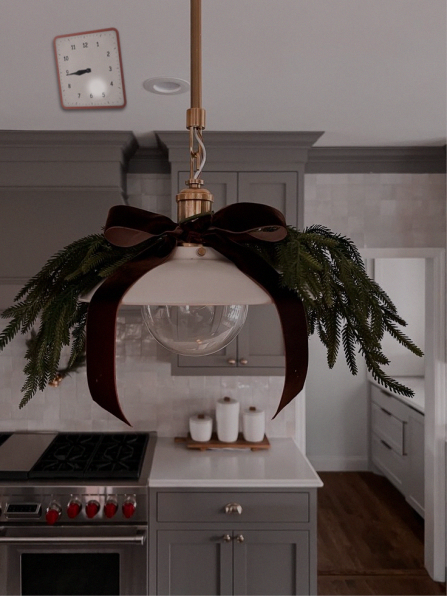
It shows {"hour": 8, "minute": 44}
